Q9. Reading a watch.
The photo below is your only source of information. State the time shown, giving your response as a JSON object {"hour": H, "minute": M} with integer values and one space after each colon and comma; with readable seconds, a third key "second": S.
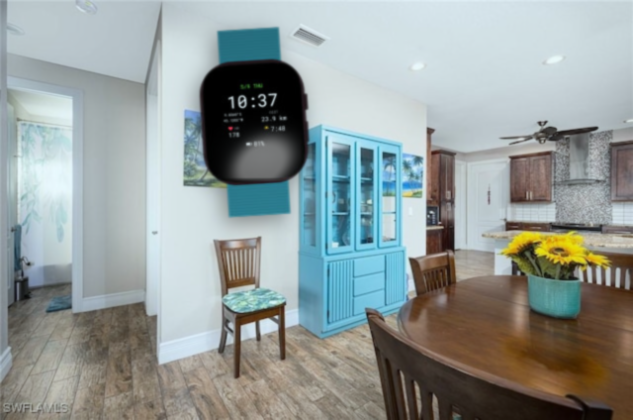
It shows {"hour": 10, "minute": 37}
